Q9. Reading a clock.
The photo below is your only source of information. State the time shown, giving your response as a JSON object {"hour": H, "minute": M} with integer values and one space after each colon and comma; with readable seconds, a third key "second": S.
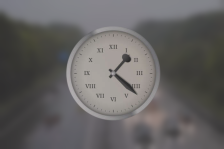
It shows {"hour": 1, "minute": 22}
